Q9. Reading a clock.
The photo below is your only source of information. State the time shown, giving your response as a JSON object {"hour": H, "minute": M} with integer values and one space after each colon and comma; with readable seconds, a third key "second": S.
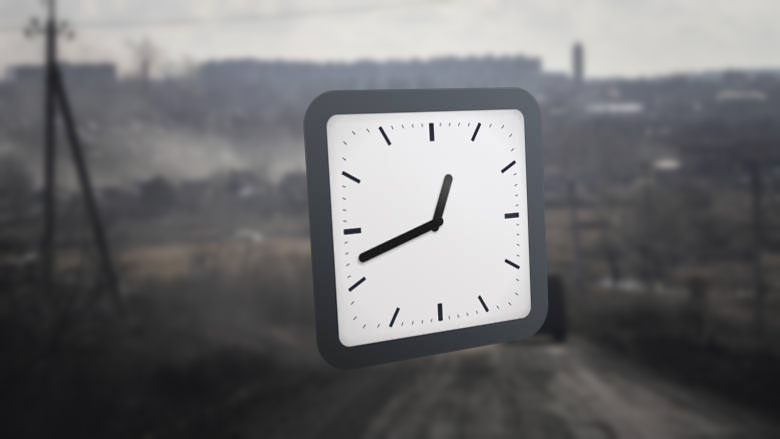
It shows {"hour": 12, "minute": 42}
